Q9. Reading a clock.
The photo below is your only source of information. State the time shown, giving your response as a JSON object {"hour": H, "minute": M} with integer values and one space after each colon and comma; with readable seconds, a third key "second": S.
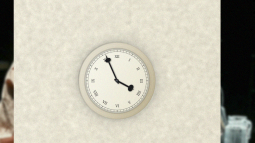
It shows {"hour": 3, "minute": 56}
